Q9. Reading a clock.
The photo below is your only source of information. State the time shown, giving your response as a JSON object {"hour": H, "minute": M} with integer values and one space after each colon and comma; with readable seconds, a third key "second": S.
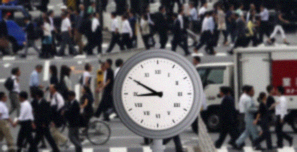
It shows {"hour": 8, "minute": 50}
